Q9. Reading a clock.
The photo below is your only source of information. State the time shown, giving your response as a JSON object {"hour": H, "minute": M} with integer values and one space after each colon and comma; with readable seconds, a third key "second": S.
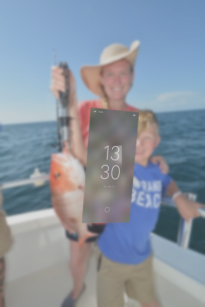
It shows {"hour": 13, "minute": 30}
